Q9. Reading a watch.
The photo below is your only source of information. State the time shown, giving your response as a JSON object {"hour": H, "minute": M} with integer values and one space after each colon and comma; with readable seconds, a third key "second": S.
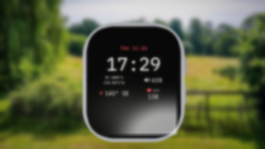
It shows {"hour": 17, "minute": 29}
